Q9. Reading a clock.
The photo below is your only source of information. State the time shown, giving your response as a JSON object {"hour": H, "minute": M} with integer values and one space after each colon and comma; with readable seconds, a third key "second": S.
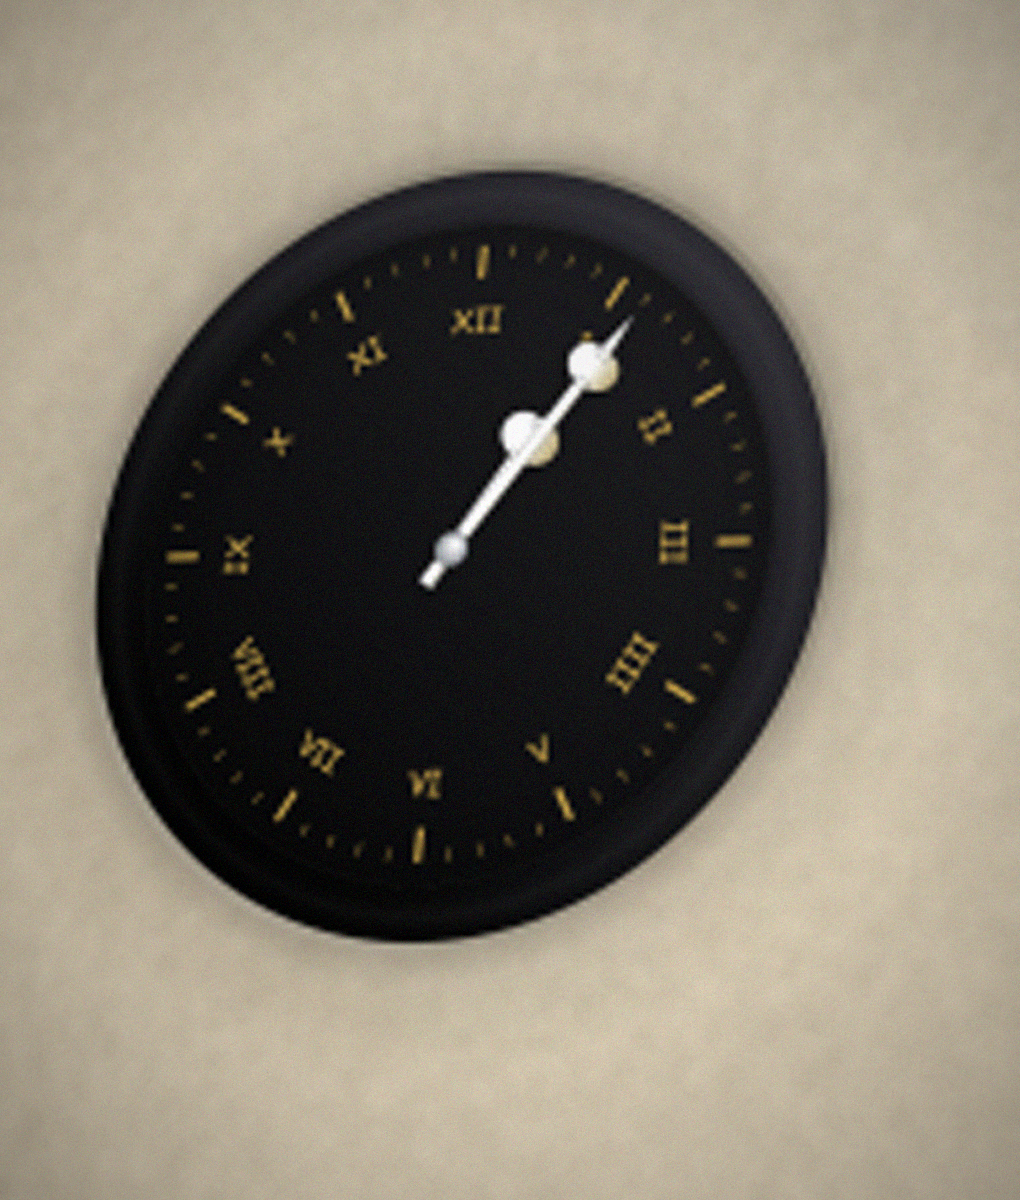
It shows {"hour": 1, "minute": 6}
